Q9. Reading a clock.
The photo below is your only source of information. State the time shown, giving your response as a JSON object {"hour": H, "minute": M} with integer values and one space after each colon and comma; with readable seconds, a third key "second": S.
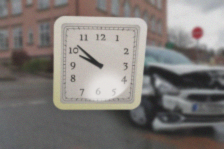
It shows {"hour": 9, "minute": 52}
